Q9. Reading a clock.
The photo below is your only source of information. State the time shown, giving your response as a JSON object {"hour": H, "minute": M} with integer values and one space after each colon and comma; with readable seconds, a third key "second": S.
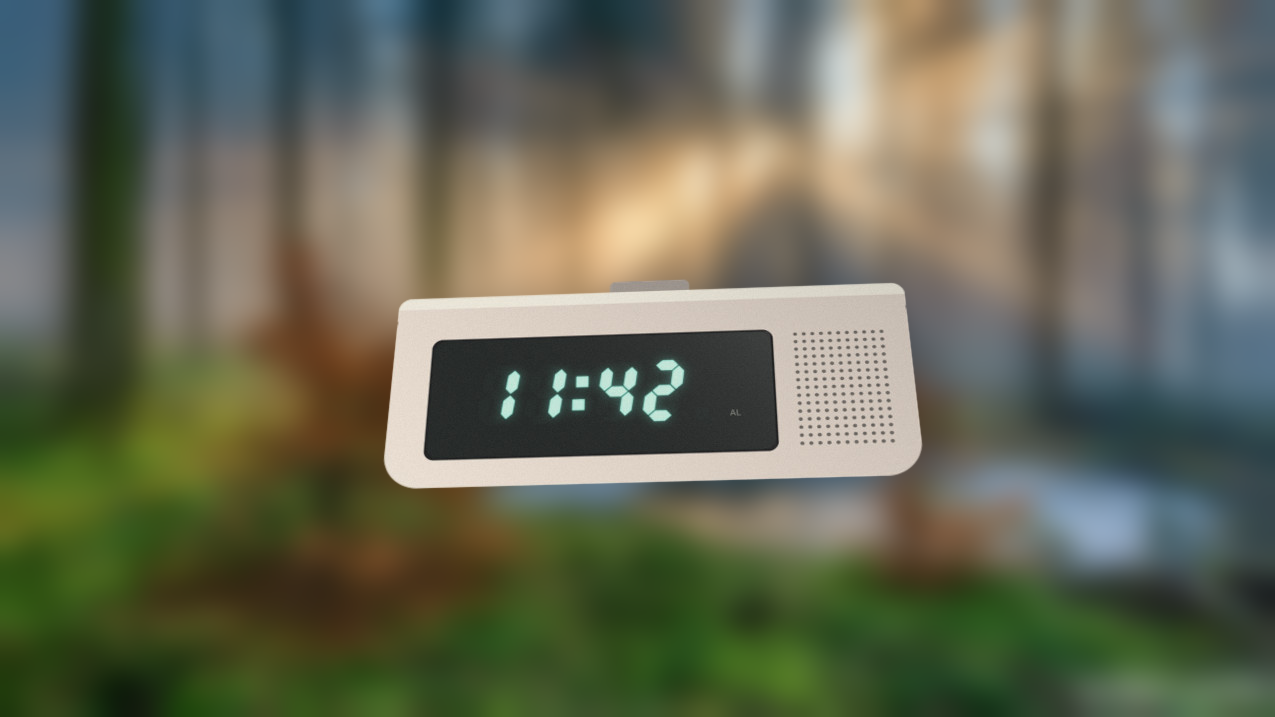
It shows {"hour": 11, "minute": 42}
